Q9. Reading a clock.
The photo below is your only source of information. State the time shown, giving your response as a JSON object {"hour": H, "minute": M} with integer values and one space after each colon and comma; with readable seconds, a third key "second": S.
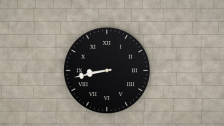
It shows {"hour": 8, "minute": 43}
